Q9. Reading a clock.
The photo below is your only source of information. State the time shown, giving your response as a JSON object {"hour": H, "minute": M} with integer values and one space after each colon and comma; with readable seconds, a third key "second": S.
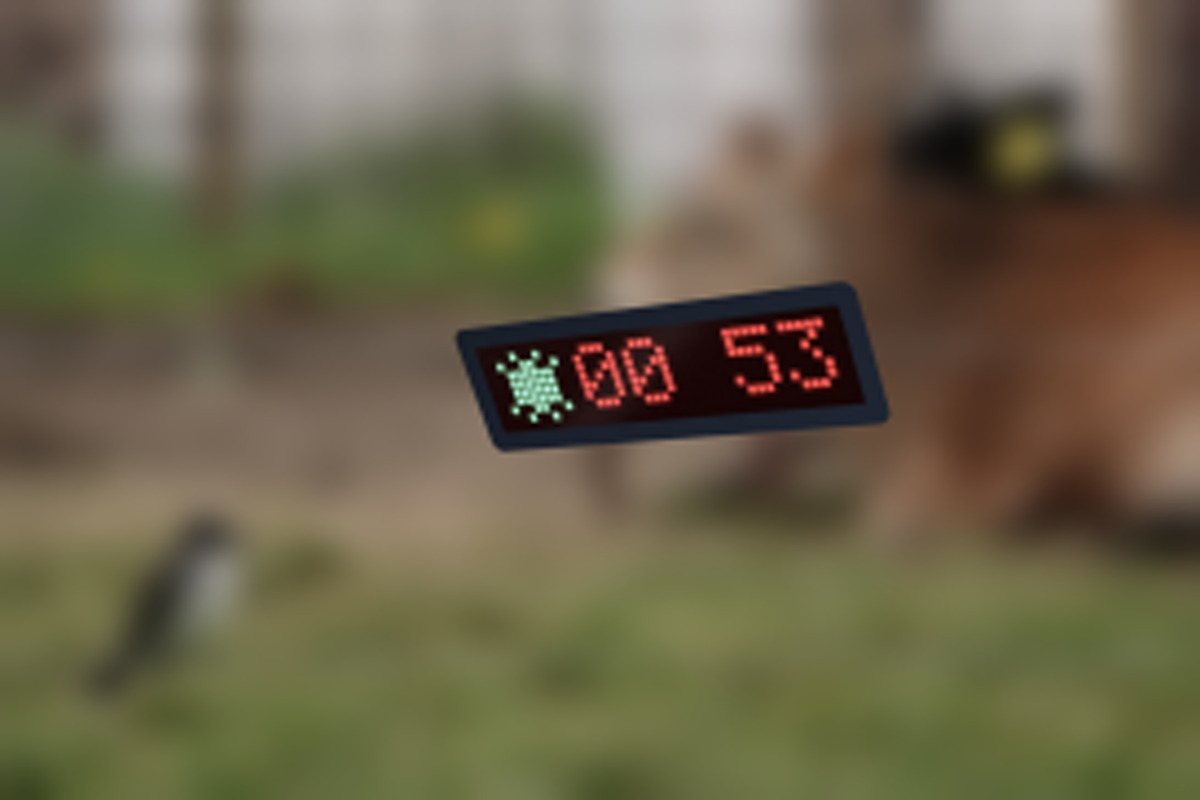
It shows {"hour": 0, "minute": 53}
